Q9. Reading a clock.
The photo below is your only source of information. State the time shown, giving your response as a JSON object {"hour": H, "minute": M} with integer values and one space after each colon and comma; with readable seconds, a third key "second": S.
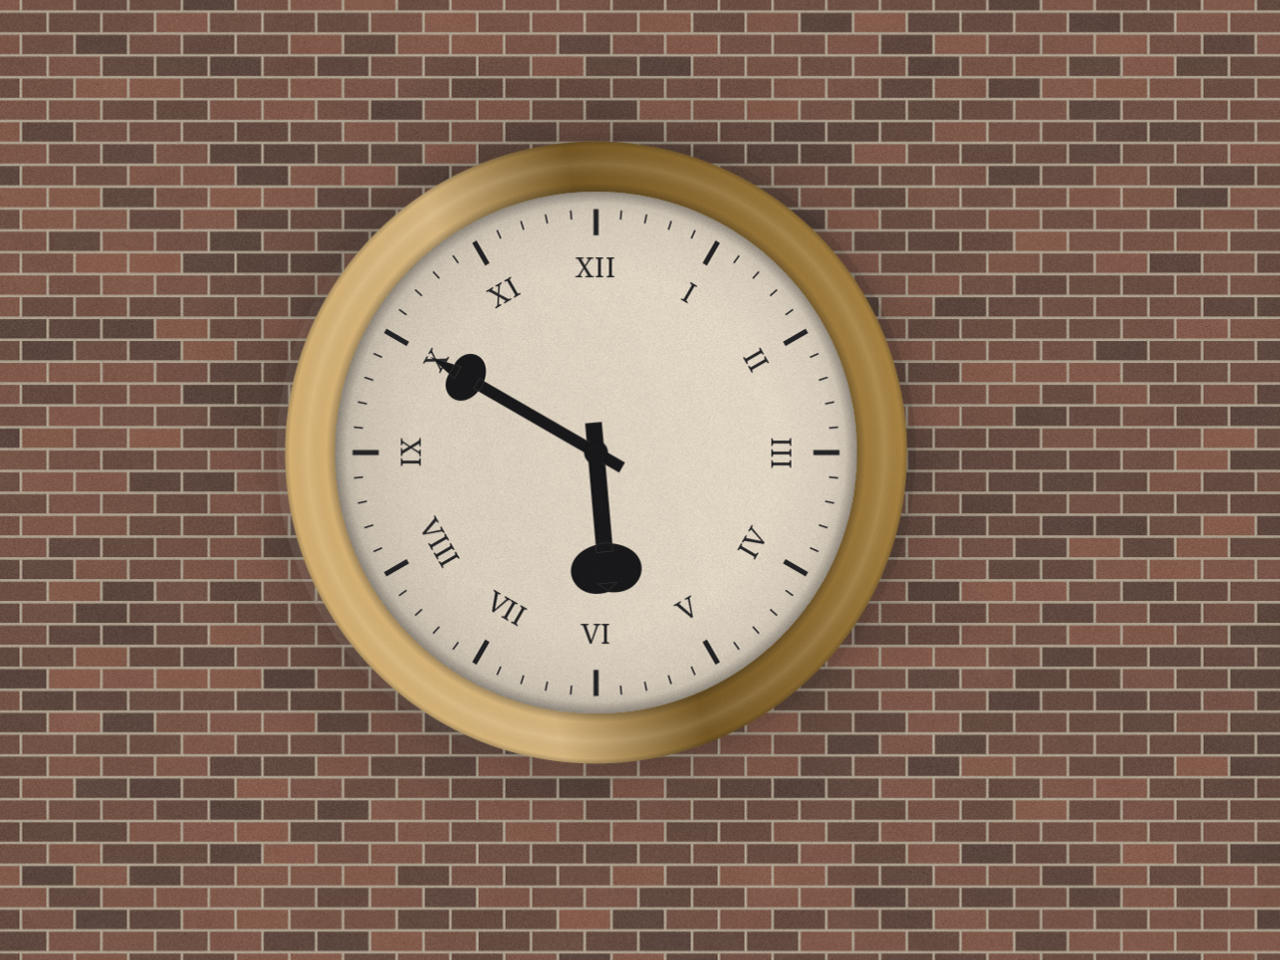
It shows {"hour": 5, "minute": 50}
